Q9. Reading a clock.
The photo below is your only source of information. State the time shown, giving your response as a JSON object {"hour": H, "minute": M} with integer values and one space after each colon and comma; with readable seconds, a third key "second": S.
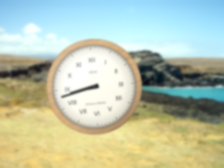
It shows {"hour": 8, "minute": 43}
